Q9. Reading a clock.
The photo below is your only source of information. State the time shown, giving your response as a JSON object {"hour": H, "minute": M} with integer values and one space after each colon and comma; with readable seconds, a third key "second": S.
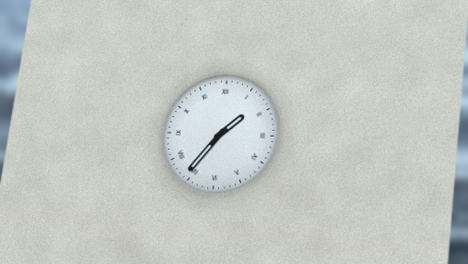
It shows {"hour": 1, "minute": 36}
